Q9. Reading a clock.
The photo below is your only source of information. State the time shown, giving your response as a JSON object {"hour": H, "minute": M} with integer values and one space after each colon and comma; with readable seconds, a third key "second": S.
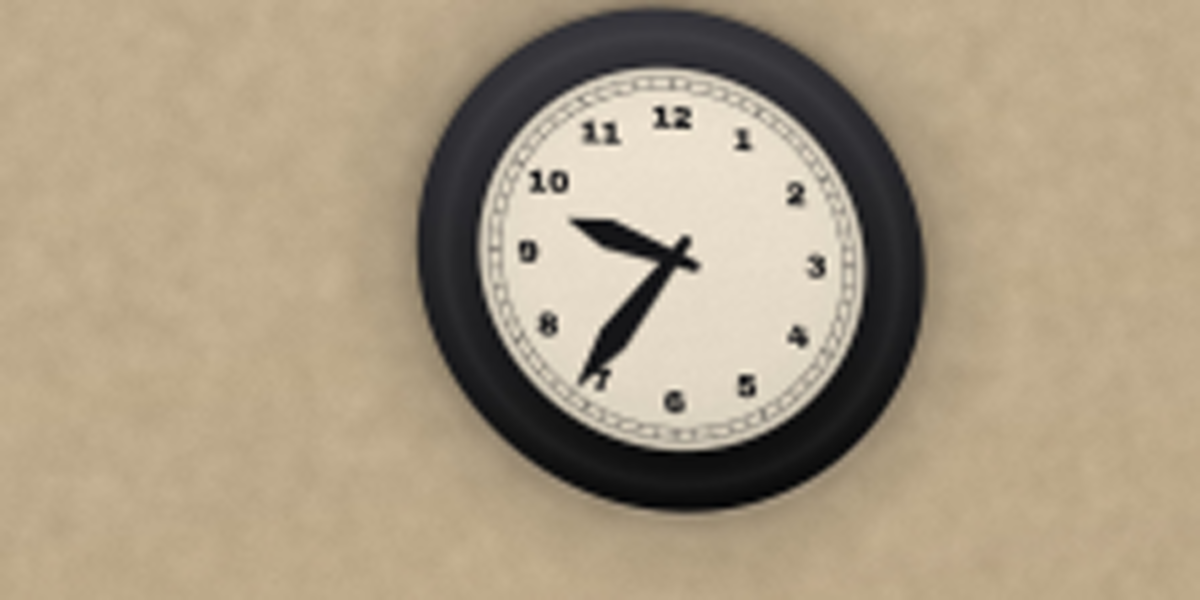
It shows {"hour": 9, "minute": 36}
